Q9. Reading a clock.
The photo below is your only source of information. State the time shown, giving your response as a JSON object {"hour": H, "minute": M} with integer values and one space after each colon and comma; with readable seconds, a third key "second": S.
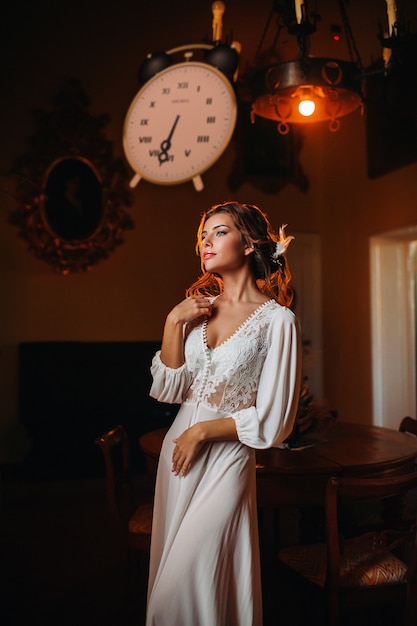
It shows {"hour": 6, "minute": 32}
